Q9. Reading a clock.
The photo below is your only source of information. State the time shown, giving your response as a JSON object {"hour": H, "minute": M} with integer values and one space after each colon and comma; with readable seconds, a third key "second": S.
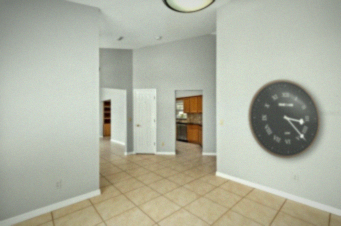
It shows {"hour": 3, "minute": 23}
